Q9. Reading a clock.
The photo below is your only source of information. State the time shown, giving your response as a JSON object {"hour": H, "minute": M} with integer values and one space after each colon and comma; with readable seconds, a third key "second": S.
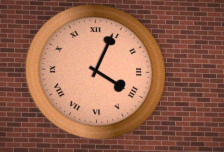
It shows {"hour": 4, "minute": 4}
